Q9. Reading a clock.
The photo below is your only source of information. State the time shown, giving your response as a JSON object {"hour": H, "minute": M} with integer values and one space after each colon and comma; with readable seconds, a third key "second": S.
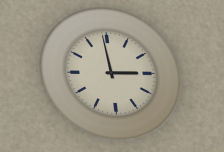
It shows {"hour": 2, "minute": 59}
